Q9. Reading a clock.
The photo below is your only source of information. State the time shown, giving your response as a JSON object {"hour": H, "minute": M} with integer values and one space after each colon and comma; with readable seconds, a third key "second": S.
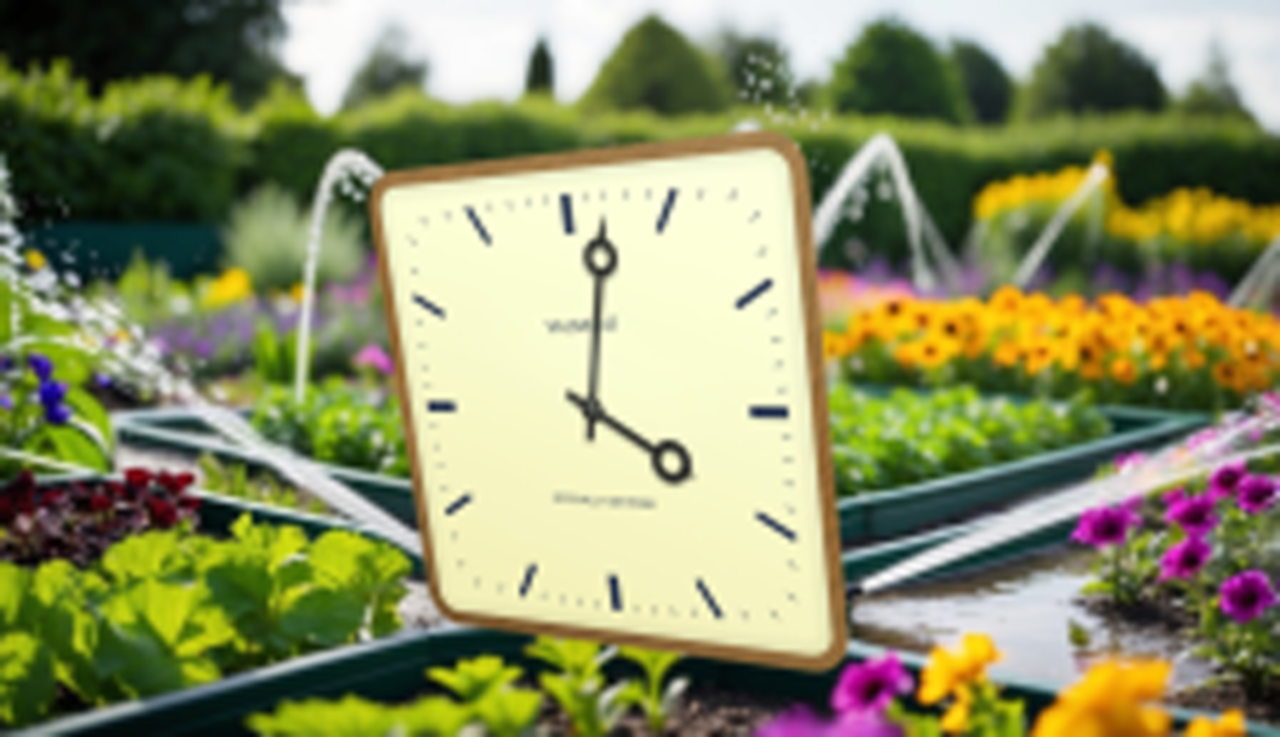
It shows {"hour": 4, "minute": 2}
